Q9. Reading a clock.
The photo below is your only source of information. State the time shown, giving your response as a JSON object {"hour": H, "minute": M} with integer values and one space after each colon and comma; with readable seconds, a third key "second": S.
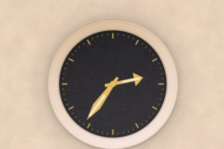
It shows {"hour": 2, "minute": 36}
